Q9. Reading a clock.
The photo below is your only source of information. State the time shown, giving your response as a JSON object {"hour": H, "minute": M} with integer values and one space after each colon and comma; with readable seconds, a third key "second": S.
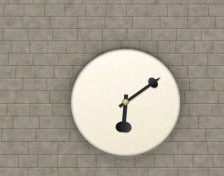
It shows {"hour": 6, "minute": 9}
